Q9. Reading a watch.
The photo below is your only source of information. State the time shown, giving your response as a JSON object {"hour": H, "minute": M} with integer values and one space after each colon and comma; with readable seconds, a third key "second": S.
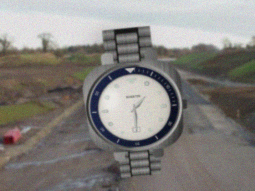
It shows {"hour": 1, "minute": 30}
